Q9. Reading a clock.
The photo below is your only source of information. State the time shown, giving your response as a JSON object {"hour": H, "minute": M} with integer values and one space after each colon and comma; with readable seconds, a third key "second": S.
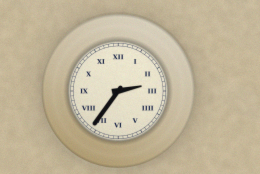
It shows {"hour": 2, "minute": 36}
